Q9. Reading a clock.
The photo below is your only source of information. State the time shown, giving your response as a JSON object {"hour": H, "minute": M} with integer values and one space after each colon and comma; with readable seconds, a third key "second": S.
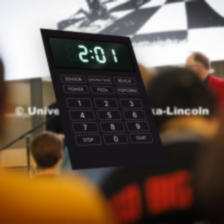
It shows {"hour": 2, "minute": 1}
